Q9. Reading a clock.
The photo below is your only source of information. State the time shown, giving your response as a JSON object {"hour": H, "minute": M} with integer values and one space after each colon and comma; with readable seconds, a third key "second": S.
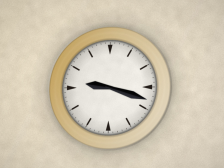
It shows {"hour": 9, "minute": 18}
